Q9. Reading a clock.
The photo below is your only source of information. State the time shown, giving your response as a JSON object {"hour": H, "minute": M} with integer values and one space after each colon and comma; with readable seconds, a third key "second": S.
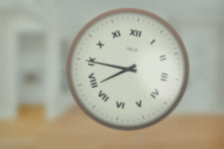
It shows {"hour": 7, "minute": 45}
